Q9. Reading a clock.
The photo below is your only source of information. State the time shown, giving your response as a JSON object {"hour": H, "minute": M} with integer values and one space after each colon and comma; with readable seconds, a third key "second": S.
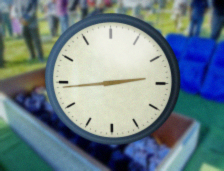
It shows {"hour": 2, "minute": 44}
